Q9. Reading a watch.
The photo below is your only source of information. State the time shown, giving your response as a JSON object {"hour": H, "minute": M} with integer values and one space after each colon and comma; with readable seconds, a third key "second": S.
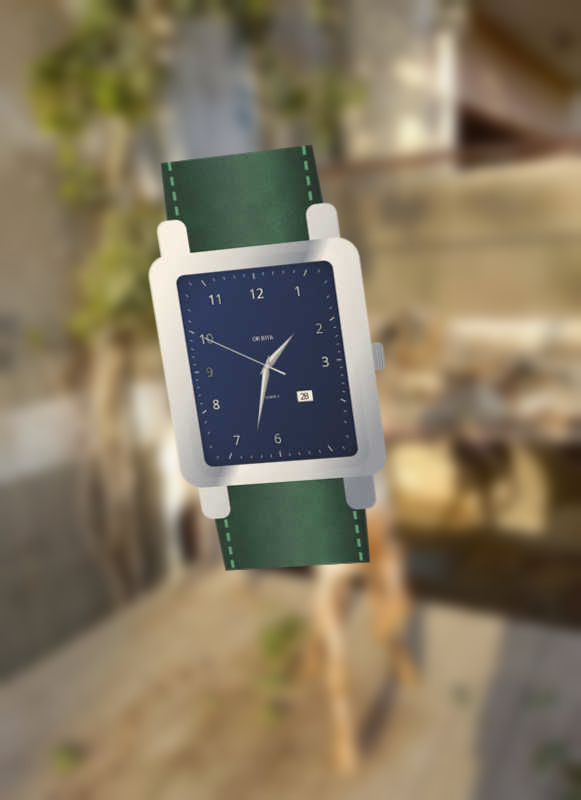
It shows {"hour": 1, "minute": 32, "second": 50}
